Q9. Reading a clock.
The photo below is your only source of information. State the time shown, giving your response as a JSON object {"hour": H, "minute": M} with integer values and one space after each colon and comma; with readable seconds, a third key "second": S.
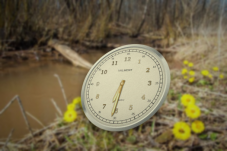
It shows {"hour": 6, "minute": 31}
